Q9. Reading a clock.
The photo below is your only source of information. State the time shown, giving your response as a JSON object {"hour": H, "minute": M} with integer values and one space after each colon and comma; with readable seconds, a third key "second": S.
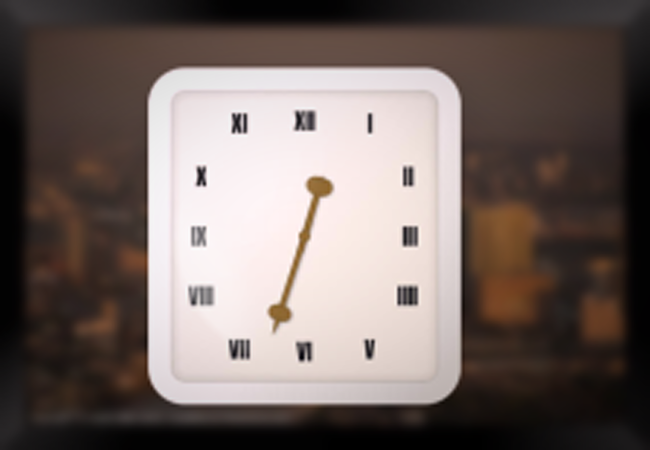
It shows {"hour": 12, "minute": 33}
